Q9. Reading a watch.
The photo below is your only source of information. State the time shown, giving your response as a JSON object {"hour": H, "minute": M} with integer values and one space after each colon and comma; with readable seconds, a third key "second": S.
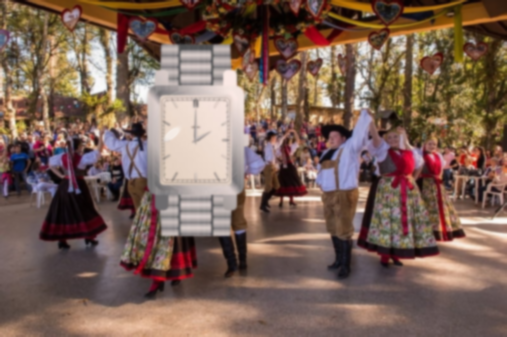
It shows {"hour": 2, "minute": 0}
